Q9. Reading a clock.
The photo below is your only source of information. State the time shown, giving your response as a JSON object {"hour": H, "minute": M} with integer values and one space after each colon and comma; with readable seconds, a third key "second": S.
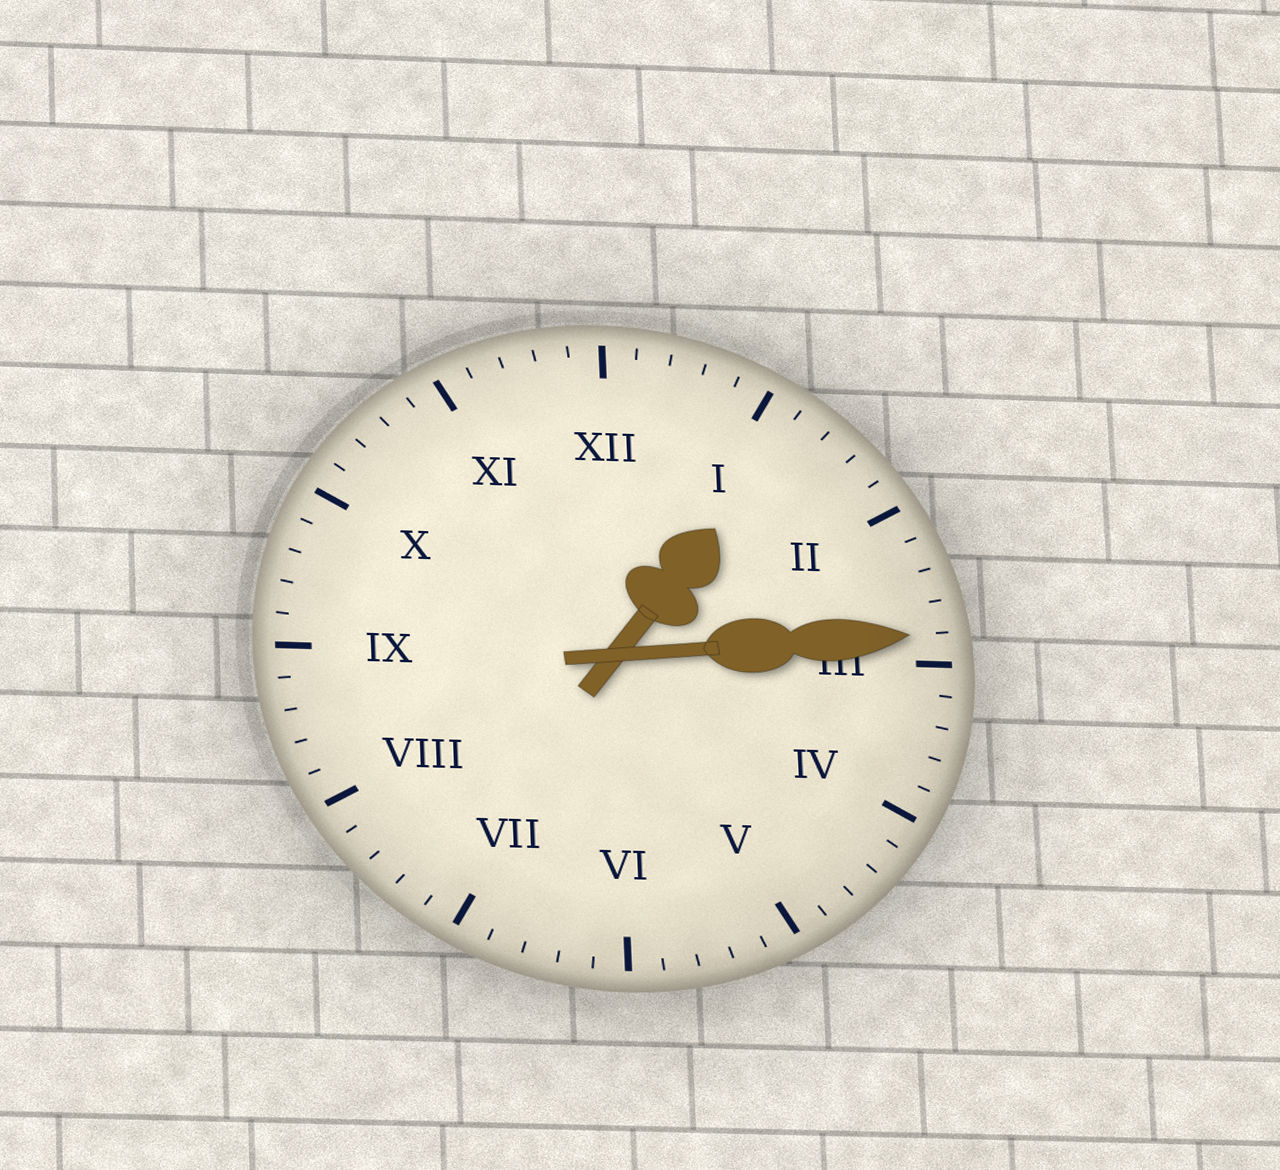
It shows {"hour": 1, "minute": 14}
